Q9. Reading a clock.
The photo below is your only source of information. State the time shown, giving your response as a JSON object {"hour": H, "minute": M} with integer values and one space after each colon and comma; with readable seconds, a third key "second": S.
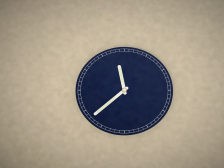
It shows {"hour": 11, "minute": 38}
